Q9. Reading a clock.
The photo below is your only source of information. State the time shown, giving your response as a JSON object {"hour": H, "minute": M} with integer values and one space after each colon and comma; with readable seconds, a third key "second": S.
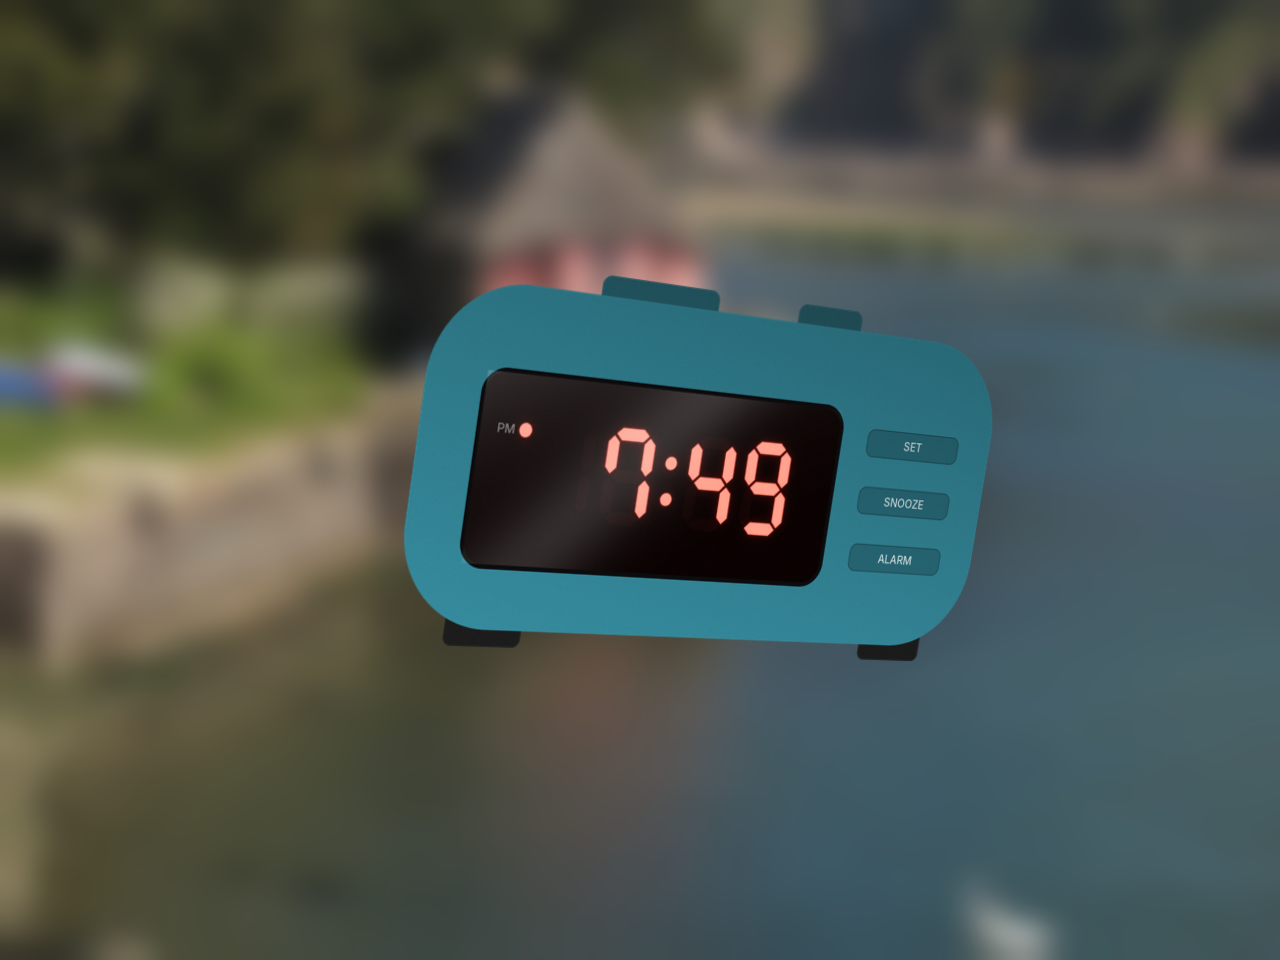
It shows {"hour": 7, "minute": 49}
